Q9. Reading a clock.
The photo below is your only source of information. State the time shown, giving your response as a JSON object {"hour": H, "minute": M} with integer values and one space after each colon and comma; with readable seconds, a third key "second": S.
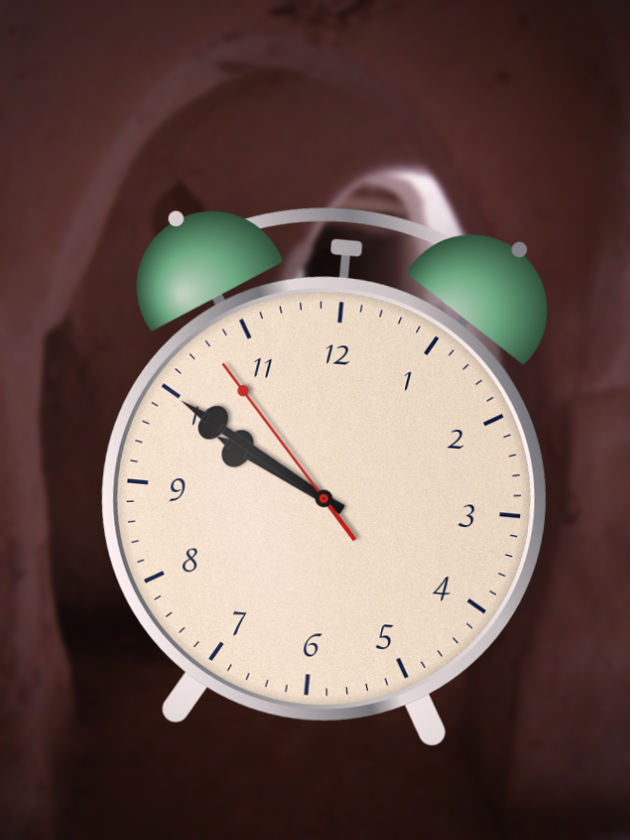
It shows {"hour": 9, "minute": 49, "second": 53}
